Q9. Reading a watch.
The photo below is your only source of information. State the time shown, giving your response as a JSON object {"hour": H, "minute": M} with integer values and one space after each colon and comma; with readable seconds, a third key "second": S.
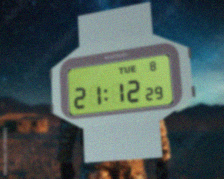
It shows {"hour": 21, "minute": 12, "second": 29}
